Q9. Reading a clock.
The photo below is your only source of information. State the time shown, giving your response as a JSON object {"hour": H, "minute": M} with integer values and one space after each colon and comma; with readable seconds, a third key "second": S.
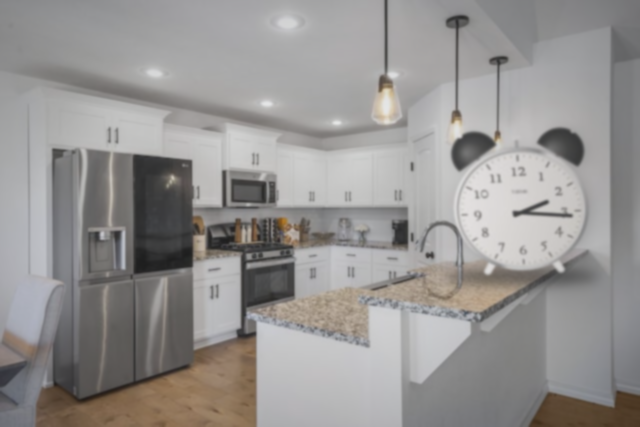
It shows {"hour": 2, "minute": 16}
